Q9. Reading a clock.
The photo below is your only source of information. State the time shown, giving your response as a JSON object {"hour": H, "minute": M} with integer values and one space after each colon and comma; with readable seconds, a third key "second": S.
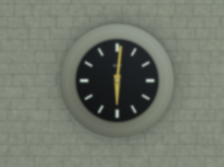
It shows {"hour": 6, "minute": 1}
